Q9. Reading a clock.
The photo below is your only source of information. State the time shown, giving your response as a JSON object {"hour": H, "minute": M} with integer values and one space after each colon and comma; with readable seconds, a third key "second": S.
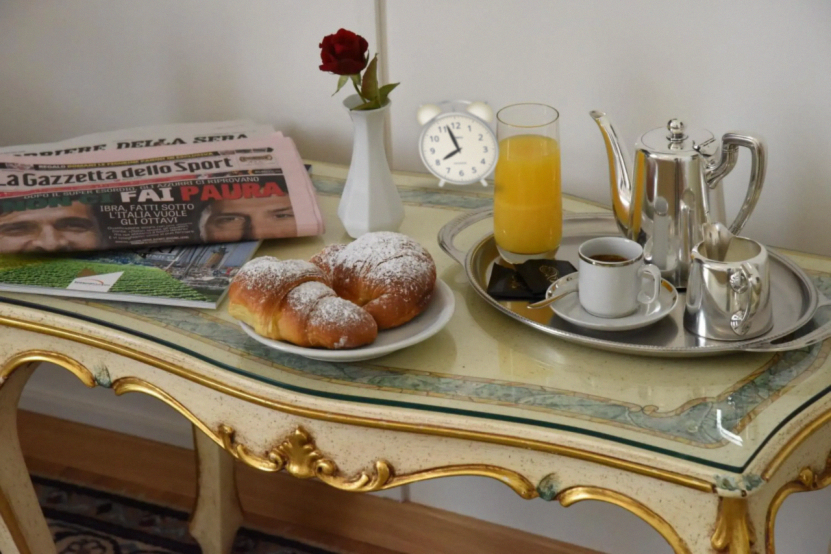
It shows {"hour": 7, "minute": 57}
